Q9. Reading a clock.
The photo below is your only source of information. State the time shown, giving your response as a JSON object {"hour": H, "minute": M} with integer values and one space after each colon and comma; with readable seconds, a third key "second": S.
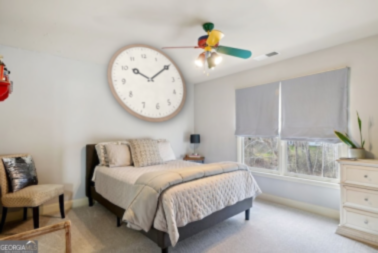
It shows {"hour": 10, "minute": 10}
